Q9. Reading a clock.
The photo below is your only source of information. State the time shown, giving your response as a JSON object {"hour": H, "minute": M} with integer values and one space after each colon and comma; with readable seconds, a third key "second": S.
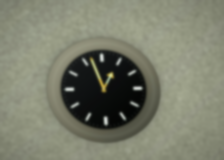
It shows {"hour": 12, "minute": 57}
